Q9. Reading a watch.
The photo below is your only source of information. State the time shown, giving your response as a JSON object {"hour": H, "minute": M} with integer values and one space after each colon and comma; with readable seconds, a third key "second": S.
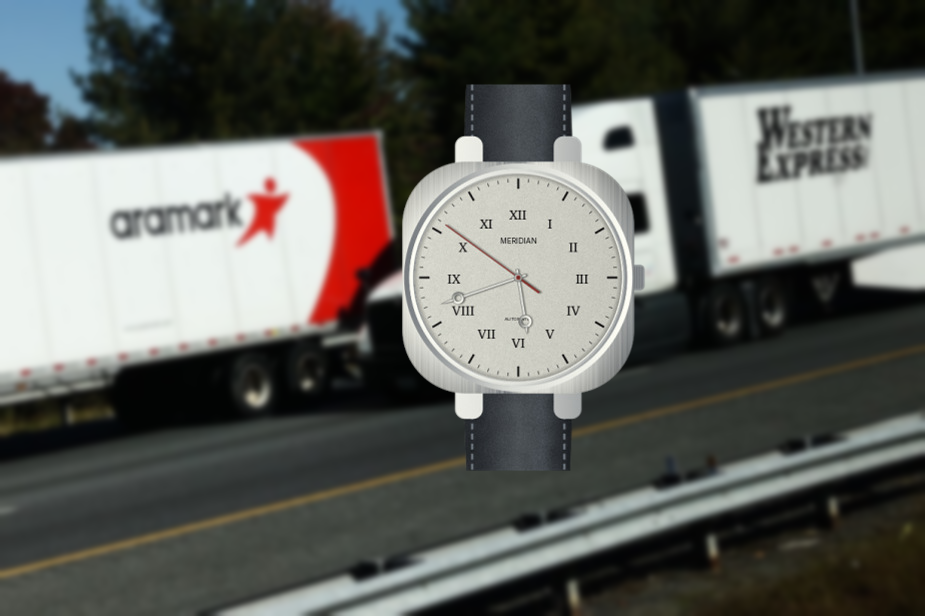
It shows {"hour": 5, "minute": 41, "second": 51}
